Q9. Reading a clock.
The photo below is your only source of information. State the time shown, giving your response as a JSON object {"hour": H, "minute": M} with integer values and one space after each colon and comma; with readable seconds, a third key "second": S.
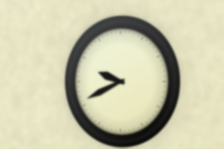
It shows {"hour": 9, "minute": 41}
